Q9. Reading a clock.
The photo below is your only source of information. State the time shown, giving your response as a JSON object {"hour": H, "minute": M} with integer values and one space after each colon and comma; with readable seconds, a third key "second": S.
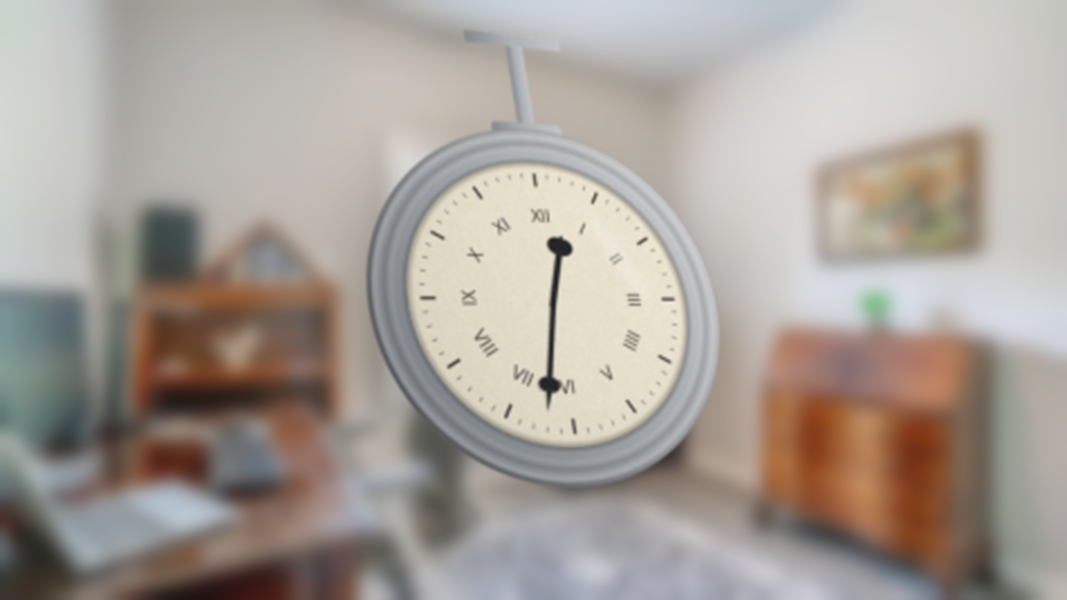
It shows {"hour": 12, "minute": 32}
